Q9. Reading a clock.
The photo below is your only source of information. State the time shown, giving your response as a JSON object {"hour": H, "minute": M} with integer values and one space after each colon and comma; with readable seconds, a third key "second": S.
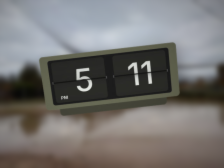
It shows {"hour": 5, "minute": 11}
